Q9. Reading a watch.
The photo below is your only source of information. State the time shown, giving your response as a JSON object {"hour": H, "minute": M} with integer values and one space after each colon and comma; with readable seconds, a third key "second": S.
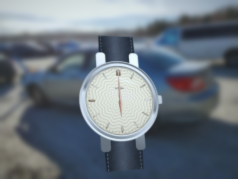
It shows {"hour": 6, "minute": 0}
